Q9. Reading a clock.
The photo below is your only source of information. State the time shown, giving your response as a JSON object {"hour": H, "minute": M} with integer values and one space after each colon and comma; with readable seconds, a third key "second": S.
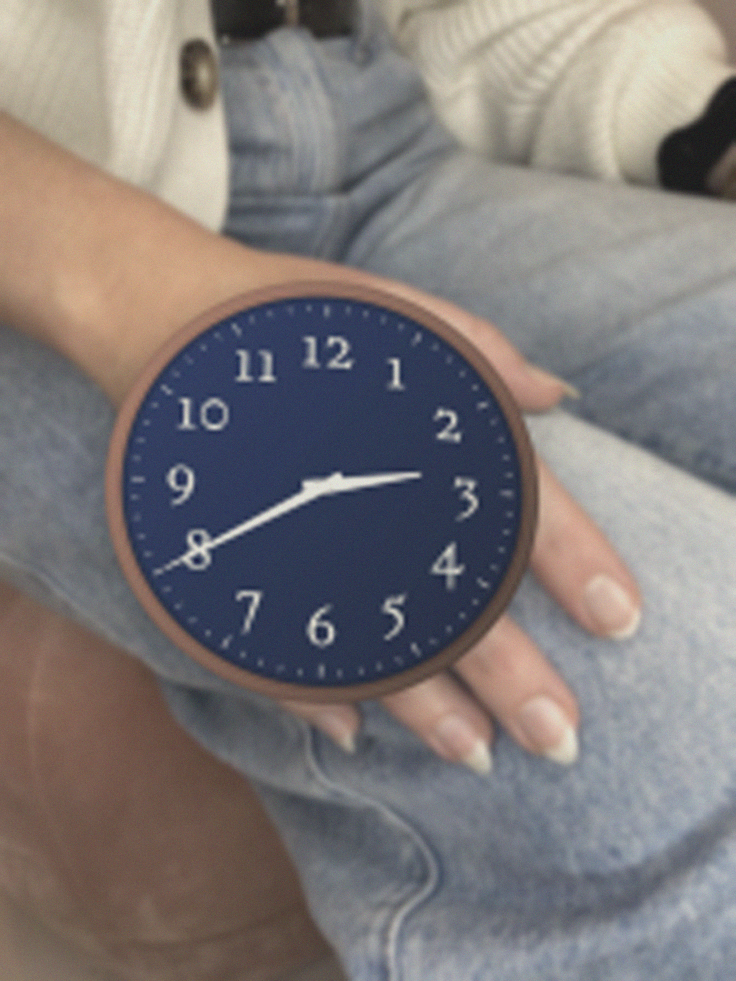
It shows {"hour": 2, "minute": 40}
